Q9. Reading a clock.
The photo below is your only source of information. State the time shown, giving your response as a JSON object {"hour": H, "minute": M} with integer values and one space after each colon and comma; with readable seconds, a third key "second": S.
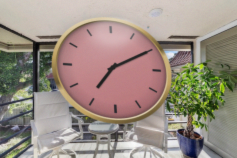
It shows {"hour": 7, "minute": 10}
